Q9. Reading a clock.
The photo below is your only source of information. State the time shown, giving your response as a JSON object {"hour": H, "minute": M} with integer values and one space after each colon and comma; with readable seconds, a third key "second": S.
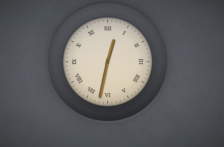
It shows {"hour": 12, "minute": 32}
